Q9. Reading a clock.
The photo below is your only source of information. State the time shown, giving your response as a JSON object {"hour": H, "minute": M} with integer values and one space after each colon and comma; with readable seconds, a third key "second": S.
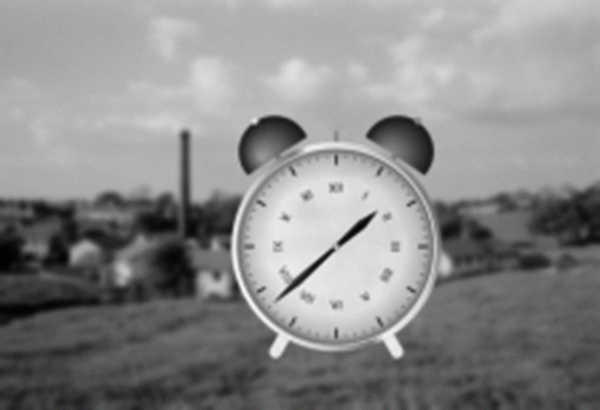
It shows {"hour": 1, "minute": 38}
